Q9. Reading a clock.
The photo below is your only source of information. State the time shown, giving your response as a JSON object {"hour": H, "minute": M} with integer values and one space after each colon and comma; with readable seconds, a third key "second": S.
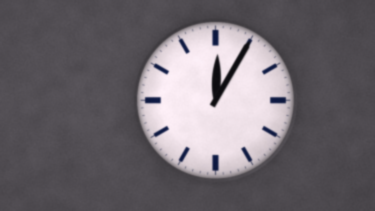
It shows {"hour": 12, "minute": 5}
